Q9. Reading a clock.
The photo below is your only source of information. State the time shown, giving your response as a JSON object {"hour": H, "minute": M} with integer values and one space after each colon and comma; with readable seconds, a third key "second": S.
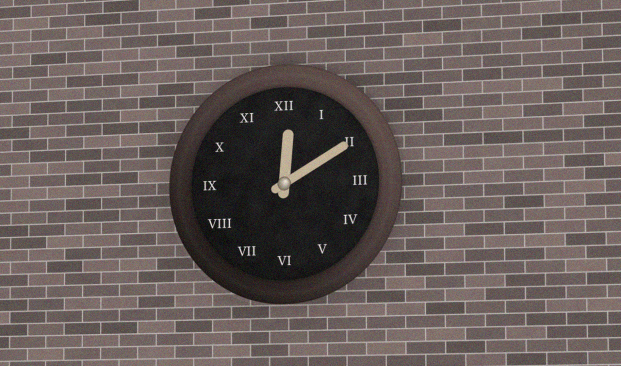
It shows {"hour": 12, "minute": 10}
